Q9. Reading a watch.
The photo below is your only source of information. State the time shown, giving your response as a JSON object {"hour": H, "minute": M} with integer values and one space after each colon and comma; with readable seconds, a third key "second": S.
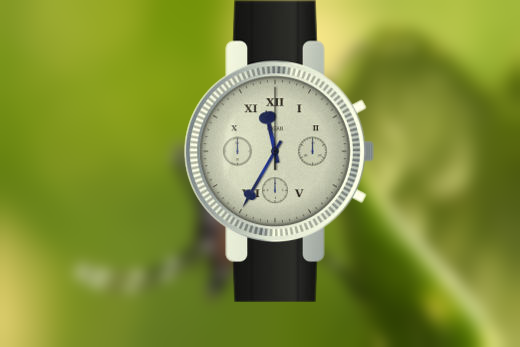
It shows {"hour": 11, "minute": 35}
